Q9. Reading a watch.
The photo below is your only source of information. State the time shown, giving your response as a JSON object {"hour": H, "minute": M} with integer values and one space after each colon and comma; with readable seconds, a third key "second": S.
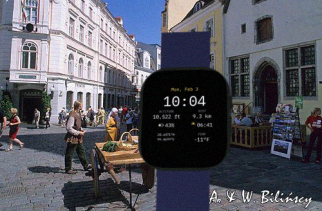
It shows {"hour": 10, "minute": 4}
